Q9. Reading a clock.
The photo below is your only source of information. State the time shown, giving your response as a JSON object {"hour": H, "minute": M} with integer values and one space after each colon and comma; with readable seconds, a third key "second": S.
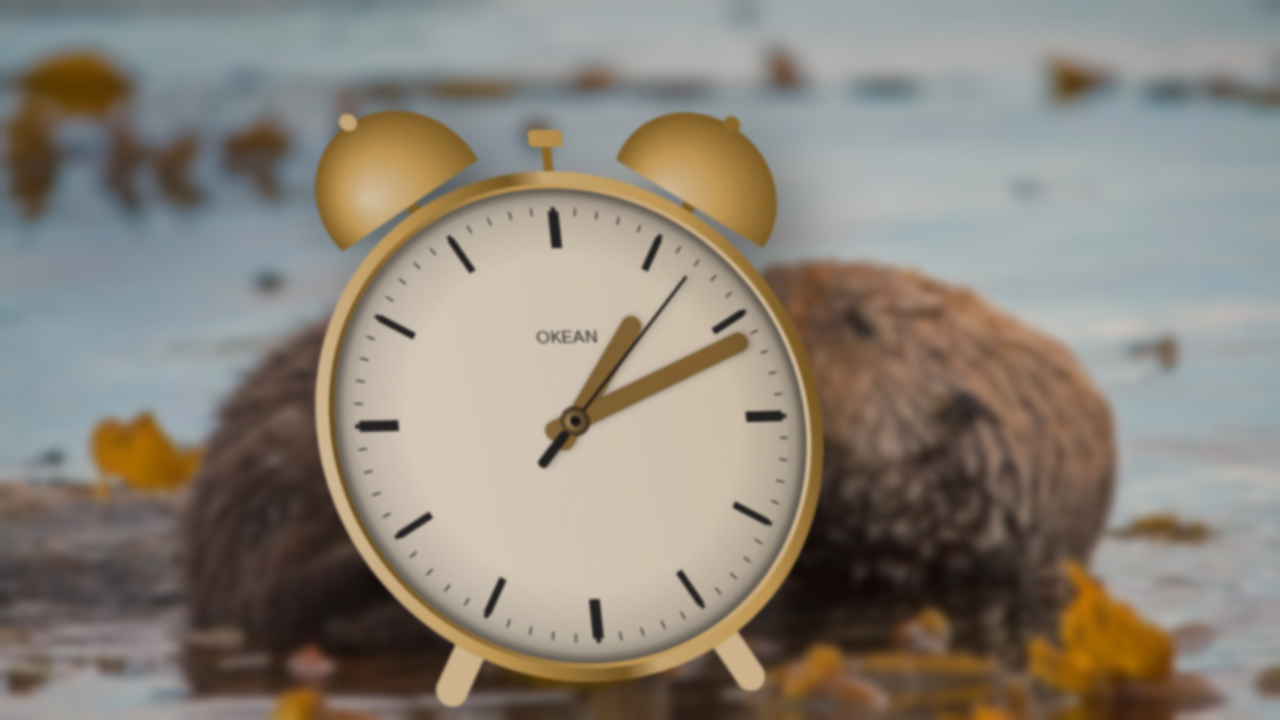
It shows {"hour": 1, "minute": 11, "second": 7}
